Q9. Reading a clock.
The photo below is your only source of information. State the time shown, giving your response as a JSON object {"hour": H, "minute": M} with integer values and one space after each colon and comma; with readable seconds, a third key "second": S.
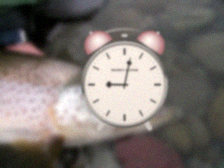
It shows {"hour": 9, "minute": 2}
